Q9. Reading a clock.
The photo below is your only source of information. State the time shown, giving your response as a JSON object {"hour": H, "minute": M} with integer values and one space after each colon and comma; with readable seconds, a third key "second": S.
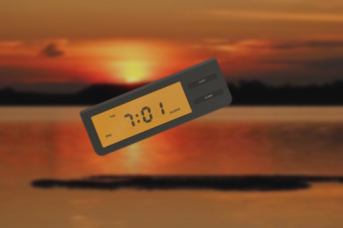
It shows {"hour": 7, "minute": 1}
